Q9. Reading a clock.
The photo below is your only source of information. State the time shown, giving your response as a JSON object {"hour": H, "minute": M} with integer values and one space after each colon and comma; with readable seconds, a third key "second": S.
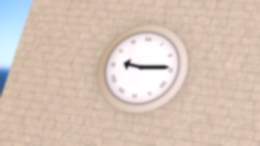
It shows {"hour": 9, "minute": 14}
